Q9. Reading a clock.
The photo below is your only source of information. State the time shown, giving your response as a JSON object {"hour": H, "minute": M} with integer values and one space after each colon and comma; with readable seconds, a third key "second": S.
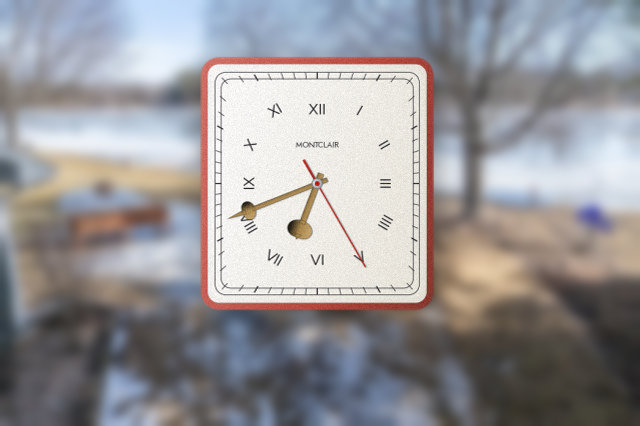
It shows {"hour": 6, "minute": 41, "second": 25}
